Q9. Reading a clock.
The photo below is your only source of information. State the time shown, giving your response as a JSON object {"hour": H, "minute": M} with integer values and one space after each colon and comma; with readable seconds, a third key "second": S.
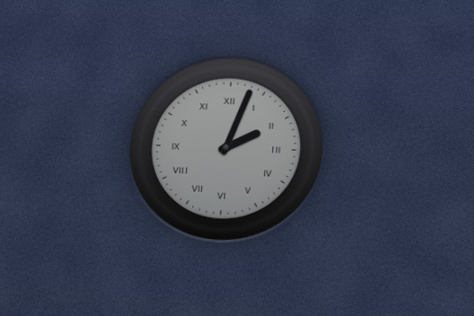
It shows {"hour": 2, "minute": 3}
